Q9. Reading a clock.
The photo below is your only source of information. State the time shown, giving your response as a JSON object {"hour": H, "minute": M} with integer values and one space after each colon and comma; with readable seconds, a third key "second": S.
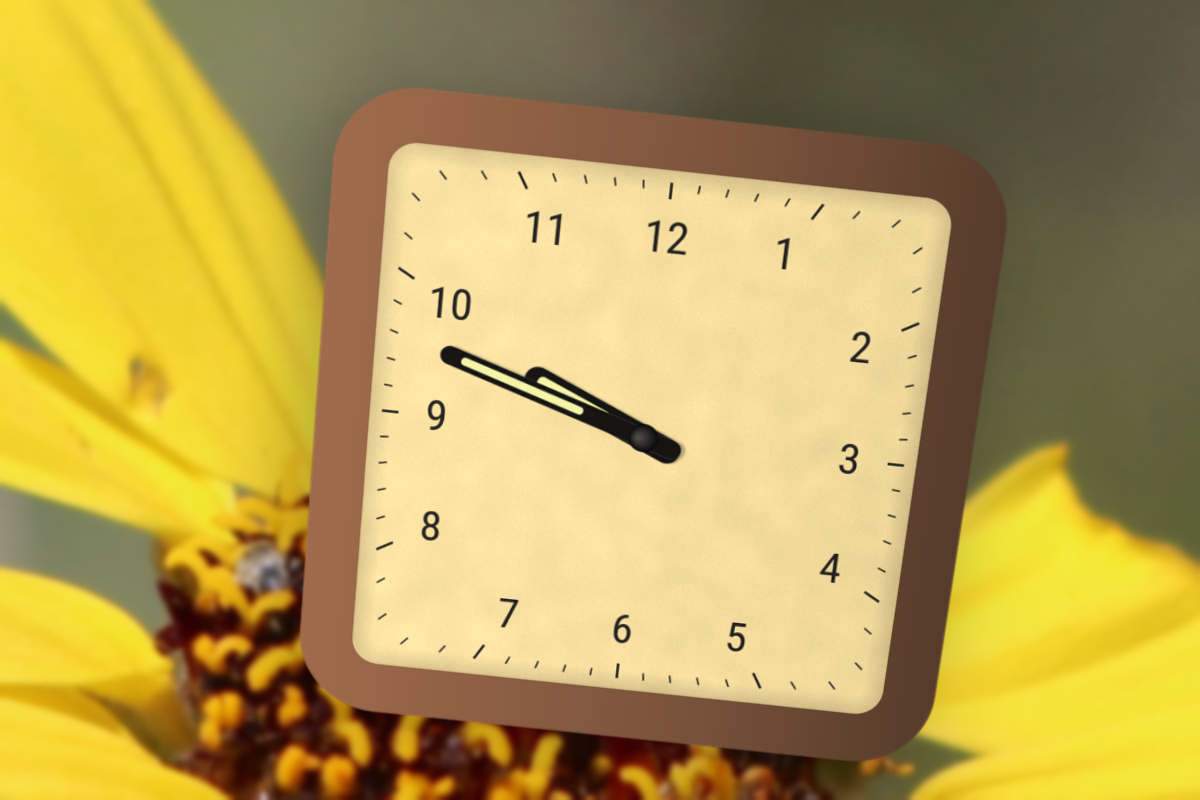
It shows {"hour": 9, "minute": 48}
